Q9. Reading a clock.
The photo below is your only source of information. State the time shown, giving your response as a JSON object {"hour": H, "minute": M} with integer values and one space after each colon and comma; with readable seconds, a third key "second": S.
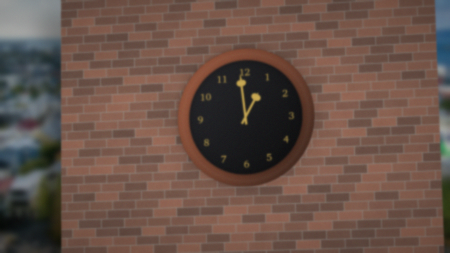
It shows {"hour": 12, "minute": 59}
